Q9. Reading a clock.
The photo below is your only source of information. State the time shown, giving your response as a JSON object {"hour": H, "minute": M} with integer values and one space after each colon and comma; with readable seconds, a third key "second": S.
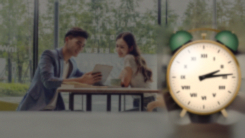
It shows {"hour": 2, "minute": 14}
